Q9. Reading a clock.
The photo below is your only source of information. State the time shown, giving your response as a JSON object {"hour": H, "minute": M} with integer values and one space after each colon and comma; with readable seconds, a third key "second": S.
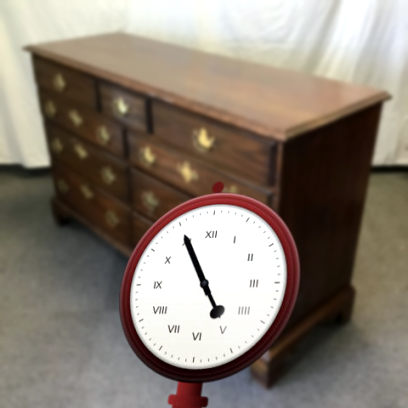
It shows {"hour": 4, "minute": 55}
